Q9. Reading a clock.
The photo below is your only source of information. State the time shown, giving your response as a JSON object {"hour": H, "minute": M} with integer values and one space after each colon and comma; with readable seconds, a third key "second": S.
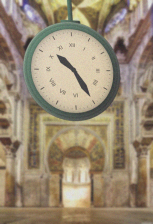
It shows {"hour": 10, "minute": 25}
